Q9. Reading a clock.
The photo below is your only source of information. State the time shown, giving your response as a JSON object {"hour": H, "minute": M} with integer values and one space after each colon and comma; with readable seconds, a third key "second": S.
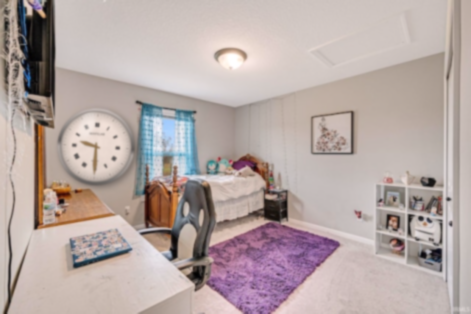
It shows {"hour": 9, "minute": 30}
